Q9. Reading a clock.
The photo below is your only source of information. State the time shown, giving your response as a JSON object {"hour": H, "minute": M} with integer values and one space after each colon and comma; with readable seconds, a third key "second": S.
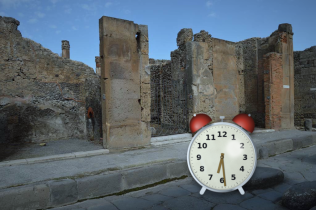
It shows {"hour": 6, "minute": 29}
